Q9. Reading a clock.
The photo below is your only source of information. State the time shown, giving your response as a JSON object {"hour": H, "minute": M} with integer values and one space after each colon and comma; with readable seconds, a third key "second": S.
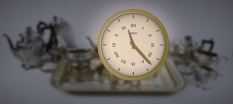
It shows {"hour": 11, "minute": 23}
